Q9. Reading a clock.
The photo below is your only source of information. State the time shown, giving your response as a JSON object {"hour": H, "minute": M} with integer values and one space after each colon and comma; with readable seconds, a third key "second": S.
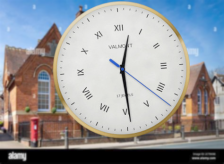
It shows {"hour": 12, "minute": 29, "second": 22}
